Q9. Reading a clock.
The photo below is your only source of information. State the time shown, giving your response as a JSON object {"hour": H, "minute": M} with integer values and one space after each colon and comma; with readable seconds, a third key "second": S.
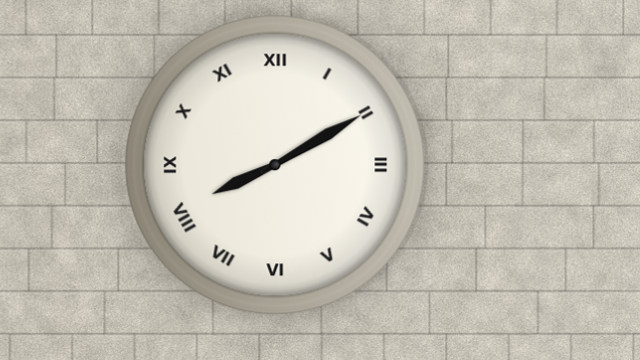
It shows {"hour": 8, "minute": 10}
